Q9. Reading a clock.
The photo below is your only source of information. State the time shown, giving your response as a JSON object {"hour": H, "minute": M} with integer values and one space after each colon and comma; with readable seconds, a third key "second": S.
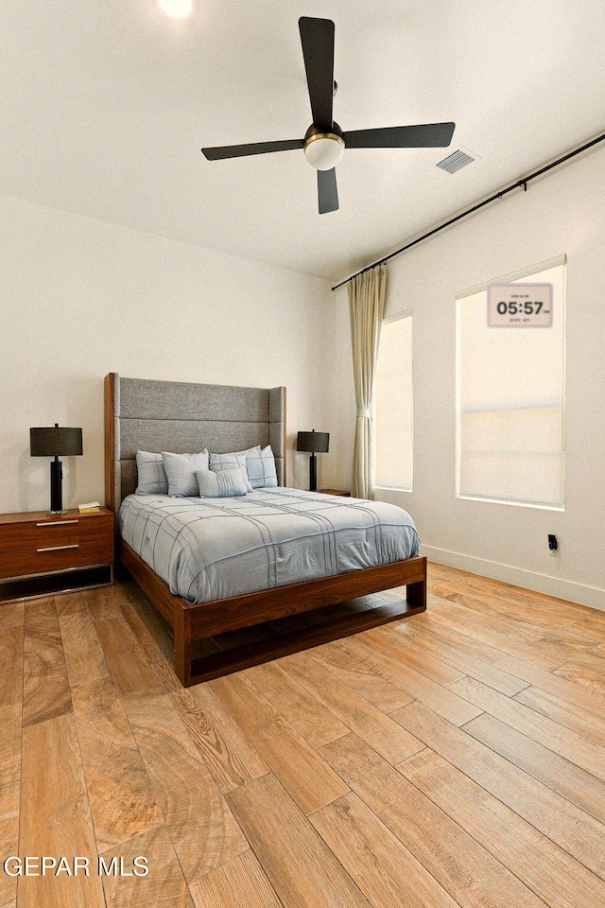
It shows {"hour": 5, "minute": 57}
